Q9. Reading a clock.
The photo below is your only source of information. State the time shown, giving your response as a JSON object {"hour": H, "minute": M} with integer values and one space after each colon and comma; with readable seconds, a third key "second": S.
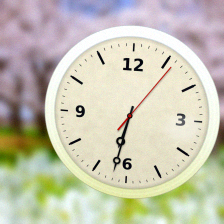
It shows {"hour": 6, "minute": 32, "second": 6}
